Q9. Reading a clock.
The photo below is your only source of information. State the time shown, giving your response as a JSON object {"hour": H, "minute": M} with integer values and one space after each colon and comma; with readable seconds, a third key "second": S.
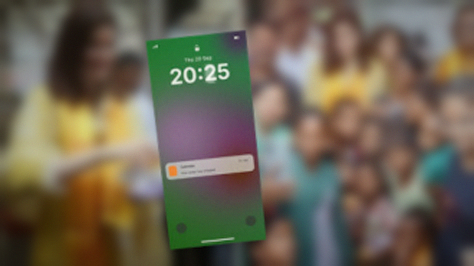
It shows {"hour": 20, "minute": 25}
